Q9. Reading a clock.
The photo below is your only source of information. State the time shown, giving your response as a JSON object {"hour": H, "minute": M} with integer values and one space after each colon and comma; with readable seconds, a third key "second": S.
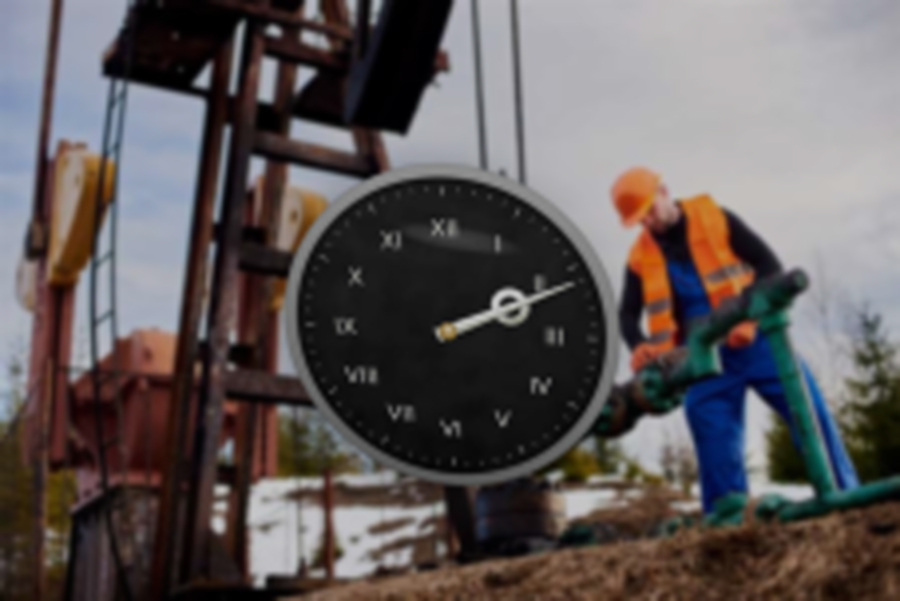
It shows {"hour": 2, "minute": 11}
